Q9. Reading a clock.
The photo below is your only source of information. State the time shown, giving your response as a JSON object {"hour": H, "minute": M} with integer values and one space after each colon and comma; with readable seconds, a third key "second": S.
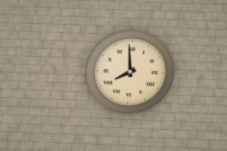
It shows {"hour": 7, "minute": 59}
